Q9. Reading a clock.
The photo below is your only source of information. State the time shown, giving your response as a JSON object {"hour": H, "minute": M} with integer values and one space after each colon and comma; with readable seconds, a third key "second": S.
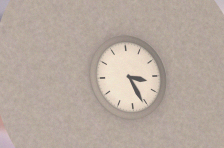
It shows {"hour": 3, "minute": 26}
